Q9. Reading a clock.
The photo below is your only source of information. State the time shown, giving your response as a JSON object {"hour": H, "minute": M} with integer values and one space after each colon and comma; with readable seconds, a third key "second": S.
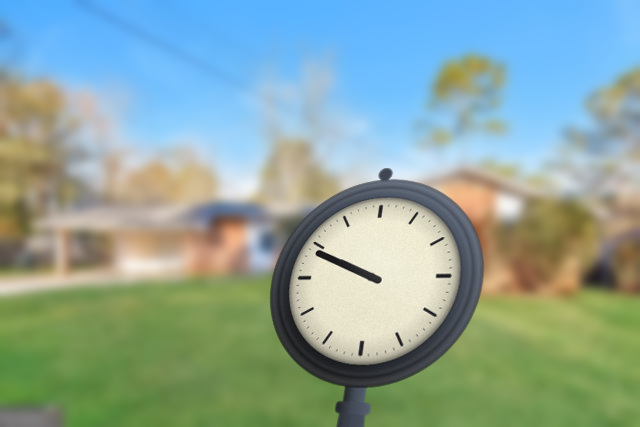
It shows {"hour": 9, "minute": 49}
